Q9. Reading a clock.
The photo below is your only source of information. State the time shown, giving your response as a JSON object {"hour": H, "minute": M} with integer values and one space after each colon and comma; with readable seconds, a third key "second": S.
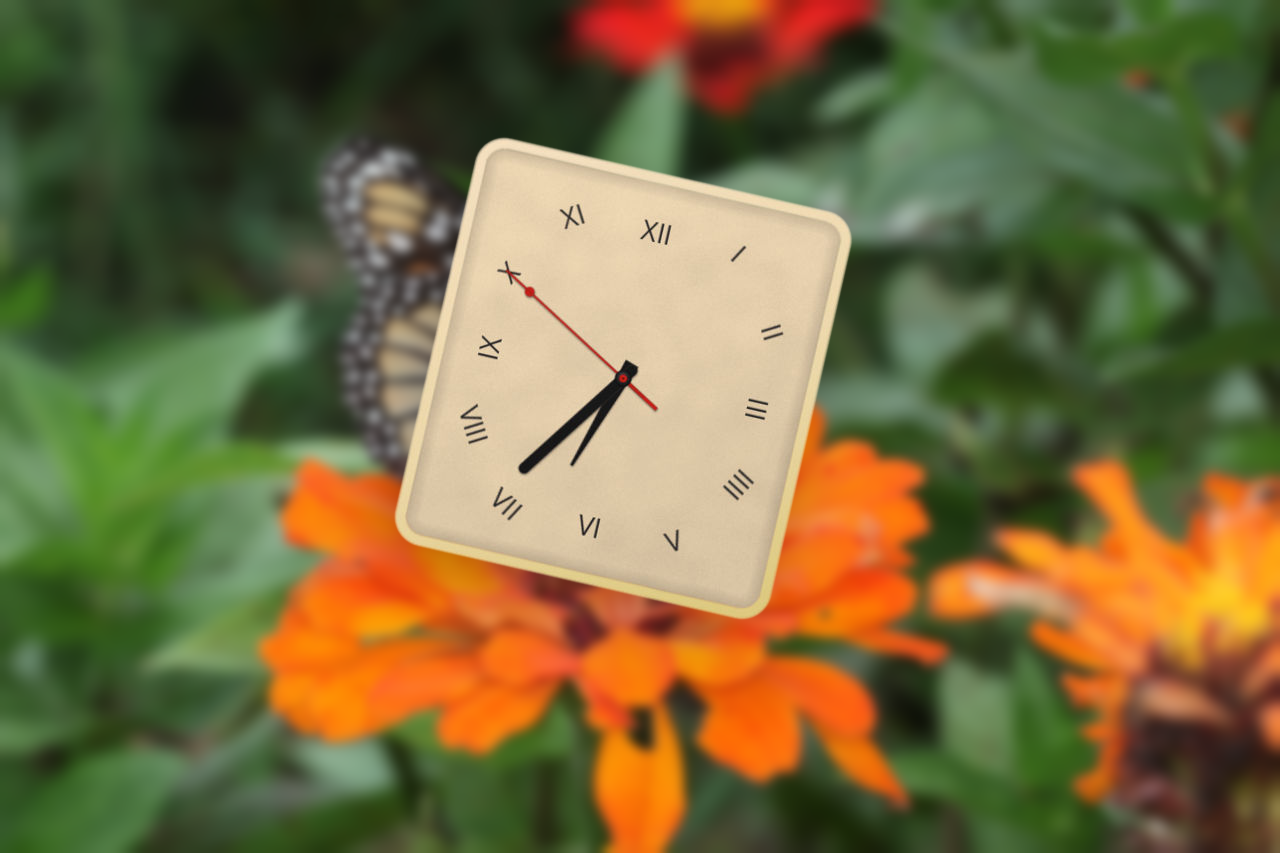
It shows {"hour": 6, "minute": 35, "second": 50}
